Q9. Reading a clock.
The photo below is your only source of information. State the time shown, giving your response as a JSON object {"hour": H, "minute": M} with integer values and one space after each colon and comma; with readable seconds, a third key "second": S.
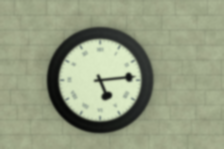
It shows {"hour": 5, "minute": 14}
